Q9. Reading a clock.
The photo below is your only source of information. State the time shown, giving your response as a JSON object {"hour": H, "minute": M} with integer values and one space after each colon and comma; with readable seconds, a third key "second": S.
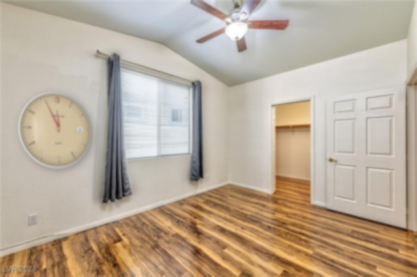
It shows {"hour": 11, "minute": 56}
